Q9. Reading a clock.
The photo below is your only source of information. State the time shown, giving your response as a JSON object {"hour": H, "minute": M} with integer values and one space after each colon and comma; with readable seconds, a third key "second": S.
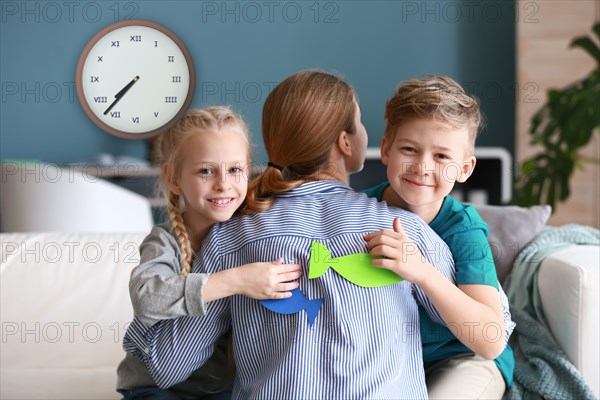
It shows {"hour": 7, "minute": 37}
